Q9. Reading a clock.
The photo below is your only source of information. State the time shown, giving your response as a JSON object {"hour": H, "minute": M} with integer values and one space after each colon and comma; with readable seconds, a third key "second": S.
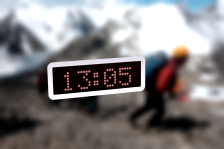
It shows {"hour": 13, "minute": 5}
